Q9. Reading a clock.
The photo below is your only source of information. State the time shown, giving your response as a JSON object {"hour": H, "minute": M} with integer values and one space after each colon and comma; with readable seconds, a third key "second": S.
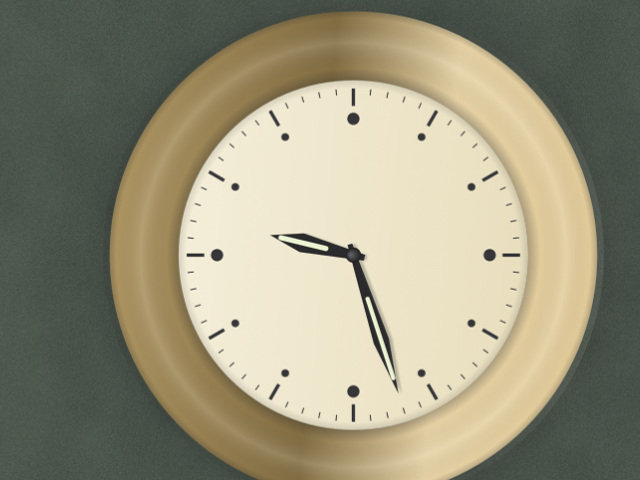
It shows {"hour": 9, "minute": 27}
